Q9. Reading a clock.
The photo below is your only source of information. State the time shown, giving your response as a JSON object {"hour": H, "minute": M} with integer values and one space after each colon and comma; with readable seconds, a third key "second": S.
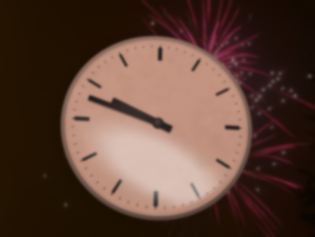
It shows {"hour": 9, "minute": 48}
